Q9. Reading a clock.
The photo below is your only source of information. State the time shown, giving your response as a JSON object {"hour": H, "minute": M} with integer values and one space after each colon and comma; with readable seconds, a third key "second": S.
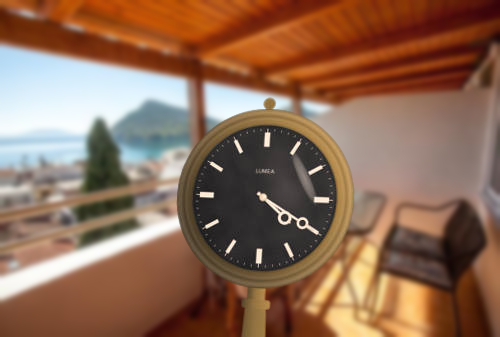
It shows {"hour": 4, "minute": 20}
